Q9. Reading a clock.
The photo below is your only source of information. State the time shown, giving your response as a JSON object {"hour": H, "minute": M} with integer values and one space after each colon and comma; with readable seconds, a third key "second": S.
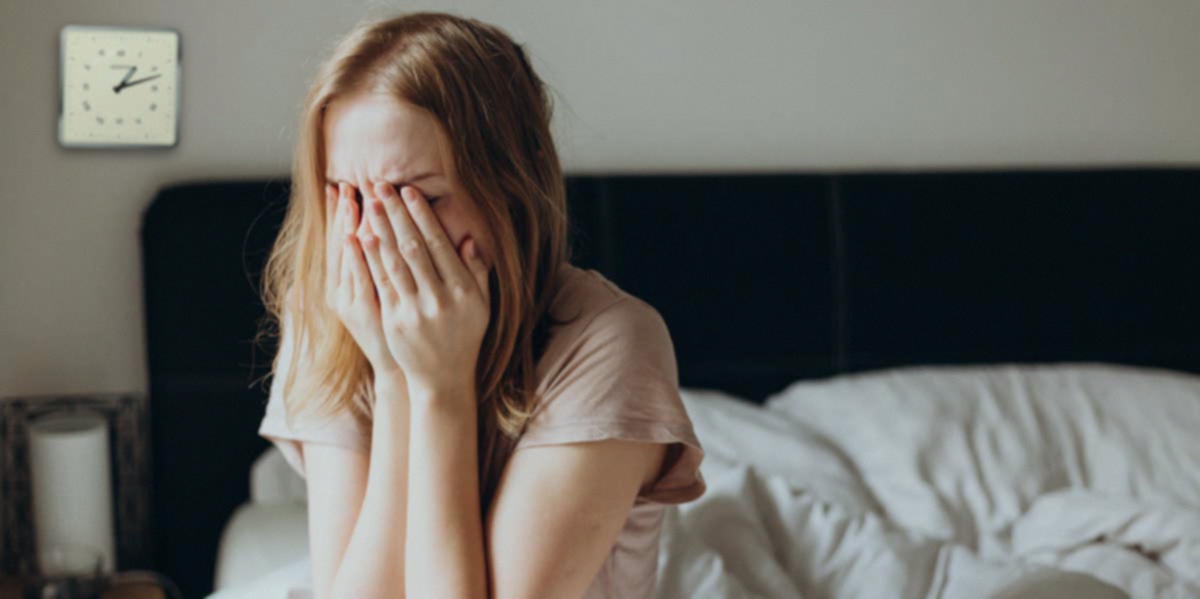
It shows {"hour": 1, "minute": 12}
